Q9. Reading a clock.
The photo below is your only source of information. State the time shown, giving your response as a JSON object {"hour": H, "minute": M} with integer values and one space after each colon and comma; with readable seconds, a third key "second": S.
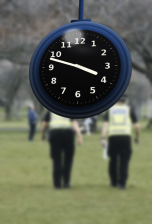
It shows {"hour": 3, "minute": 48}
